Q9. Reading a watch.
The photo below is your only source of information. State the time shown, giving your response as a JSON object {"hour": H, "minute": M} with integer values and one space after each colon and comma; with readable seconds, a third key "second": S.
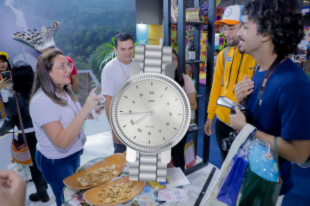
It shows {"hour": 7, "minute": 44}
